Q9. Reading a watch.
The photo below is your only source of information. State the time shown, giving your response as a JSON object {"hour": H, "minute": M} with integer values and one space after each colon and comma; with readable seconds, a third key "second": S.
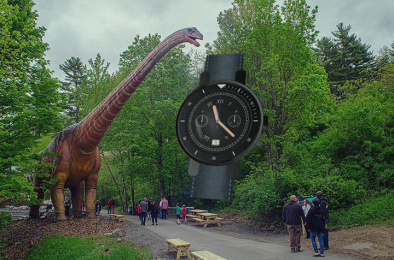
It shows {"hour": 11, "minute": 22}
